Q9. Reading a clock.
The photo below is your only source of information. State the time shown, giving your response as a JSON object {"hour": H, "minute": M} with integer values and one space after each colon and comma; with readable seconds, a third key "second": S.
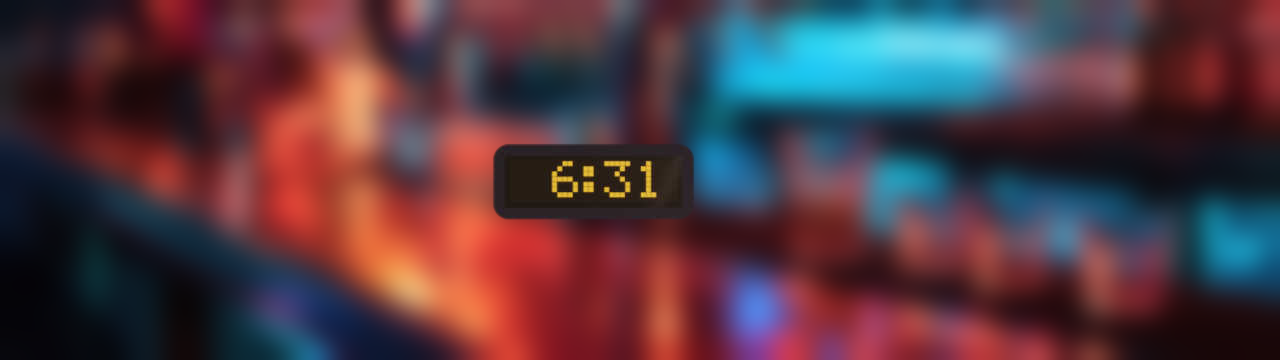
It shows {"hour": 6, "minute": 31}
